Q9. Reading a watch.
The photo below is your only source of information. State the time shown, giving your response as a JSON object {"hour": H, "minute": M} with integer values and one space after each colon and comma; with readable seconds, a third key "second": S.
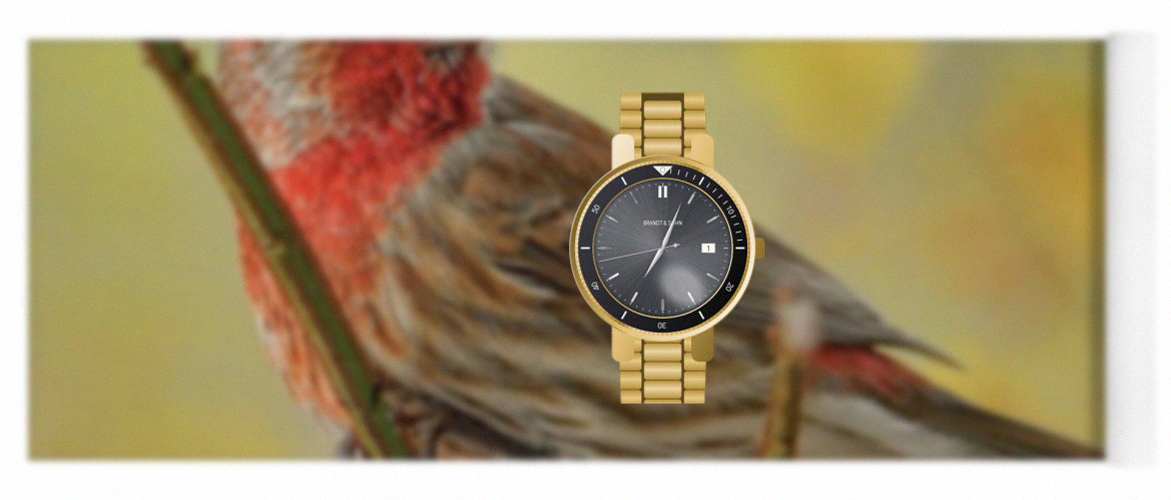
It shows {"hour": 7, "minute": 3, "second": 43}
